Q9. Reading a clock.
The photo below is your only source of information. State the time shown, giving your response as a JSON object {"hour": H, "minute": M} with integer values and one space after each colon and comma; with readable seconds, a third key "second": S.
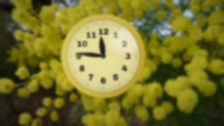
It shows {"hour": 11, "minute": 46}
